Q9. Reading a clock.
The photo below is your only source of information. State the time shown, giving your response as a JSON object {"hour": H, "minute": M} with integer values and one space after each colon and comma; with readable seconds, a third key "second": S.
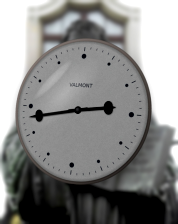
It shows {"hour": 2, "minute": 43}
